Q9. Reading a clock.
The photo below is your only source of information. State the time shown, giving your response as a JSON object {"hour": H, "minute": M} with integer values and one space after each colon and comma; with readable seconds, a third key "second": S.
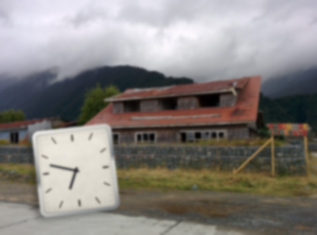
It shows {"hour": 6, "minute": 48}
